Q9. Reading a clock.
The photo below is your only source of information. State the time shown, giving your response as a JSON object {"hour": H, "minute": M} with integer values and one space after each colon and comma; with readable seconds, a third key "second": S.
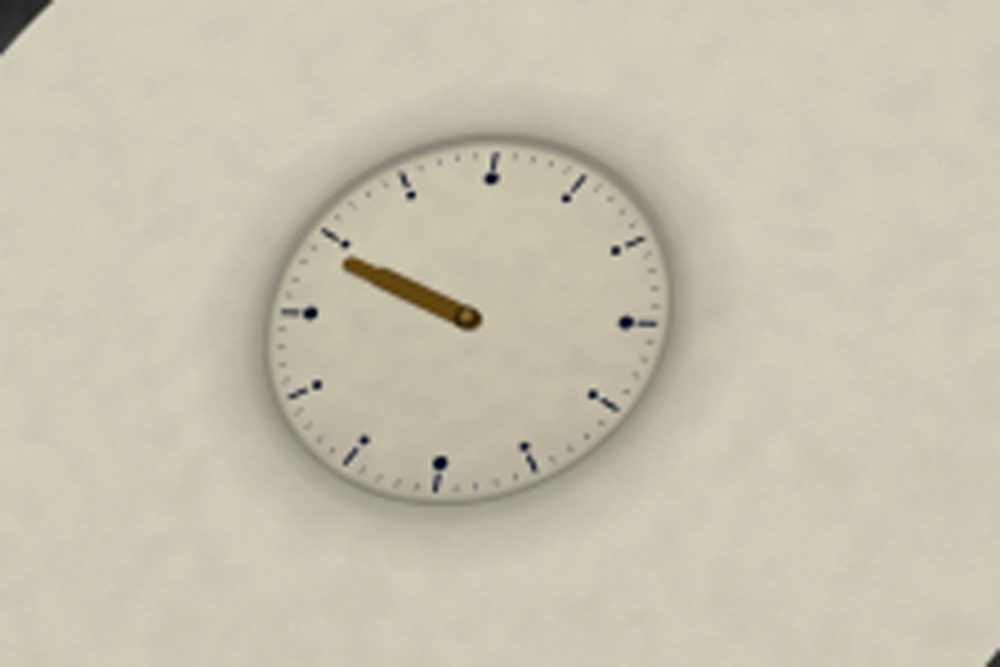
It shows {"hour": 9, "minute": 49}
